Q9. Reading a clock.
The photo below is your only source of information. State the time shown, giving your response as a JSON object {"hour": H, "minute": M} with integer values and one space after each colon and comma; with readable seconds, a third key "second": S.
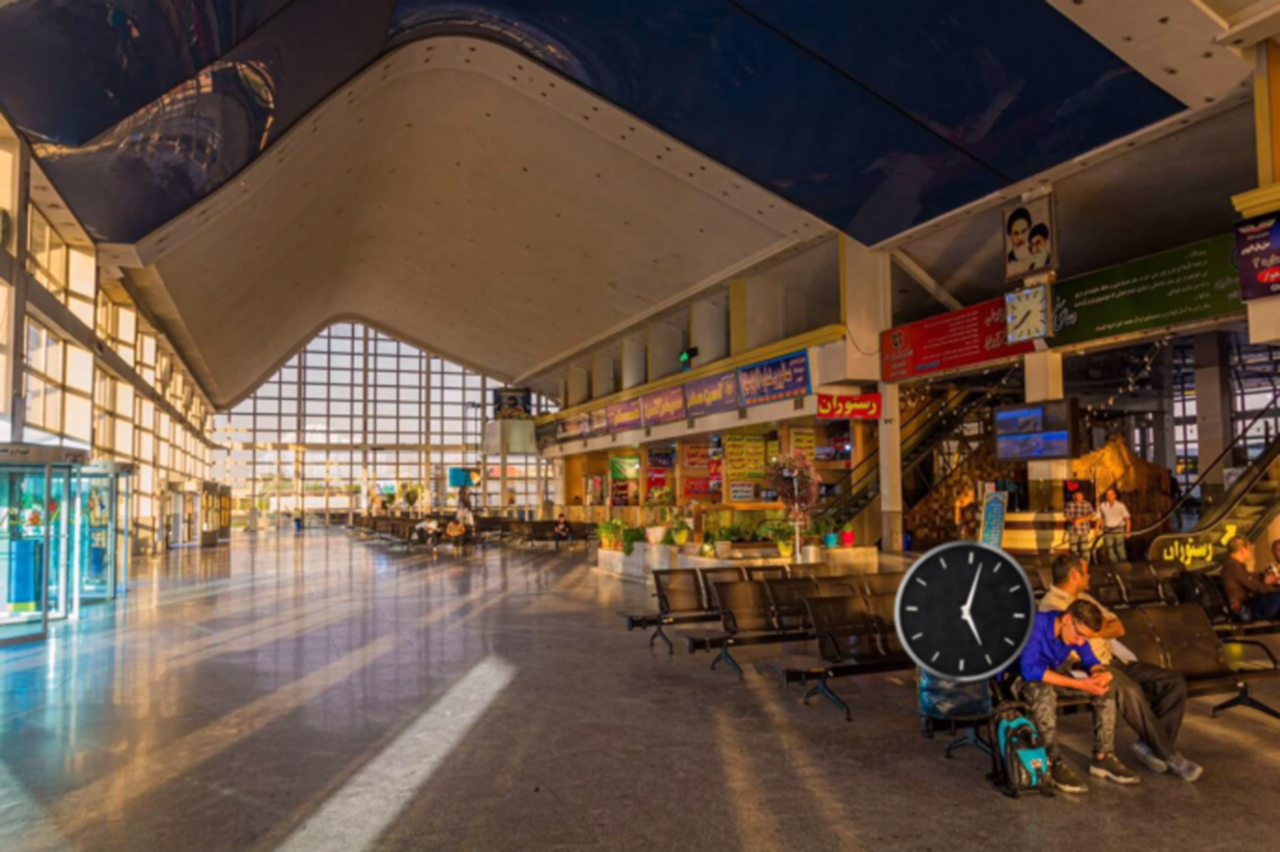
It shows {"hour": 5, "minute": 2}
